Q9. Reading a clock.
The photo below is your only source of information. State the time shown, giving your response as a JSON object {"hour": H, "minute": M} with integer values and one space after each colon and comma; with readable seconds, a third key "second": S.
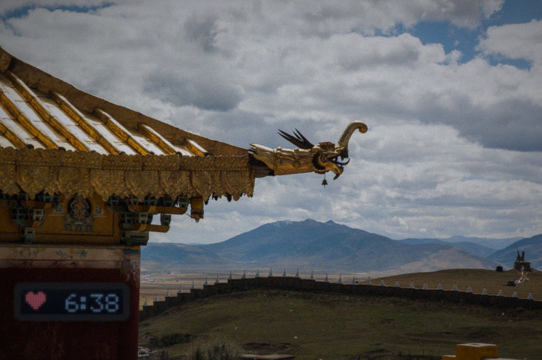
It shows {"hour": 6, "minute": 38}
